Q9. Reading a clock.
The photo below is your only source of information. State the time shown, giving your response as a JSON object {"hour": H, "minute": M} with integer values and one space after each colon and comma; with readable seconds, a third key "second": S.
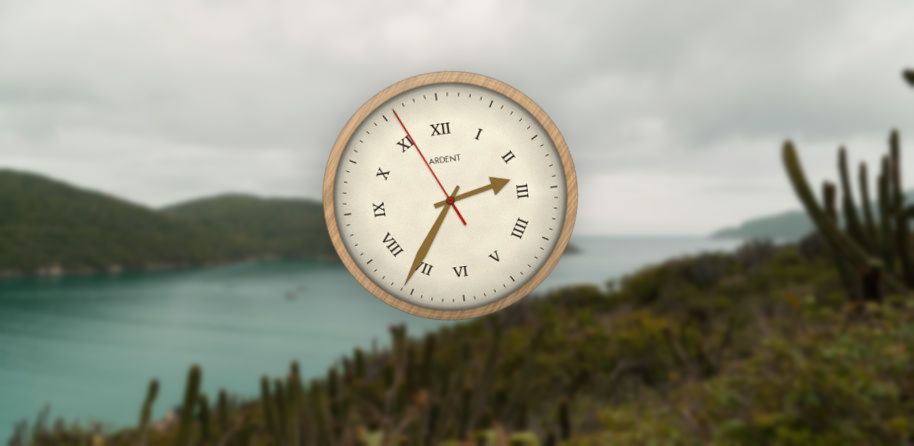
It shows {"hour": 2, "minute": 35, "second": 56}
